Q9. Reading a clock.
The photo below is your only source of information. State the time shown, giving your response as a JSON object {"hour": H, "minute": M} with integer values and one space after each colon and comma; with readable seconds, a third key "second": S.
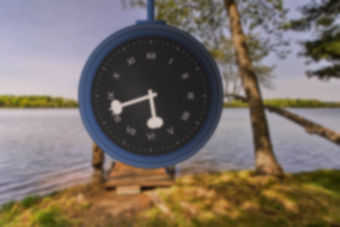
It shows {"hour": 5, "minute": 42}
